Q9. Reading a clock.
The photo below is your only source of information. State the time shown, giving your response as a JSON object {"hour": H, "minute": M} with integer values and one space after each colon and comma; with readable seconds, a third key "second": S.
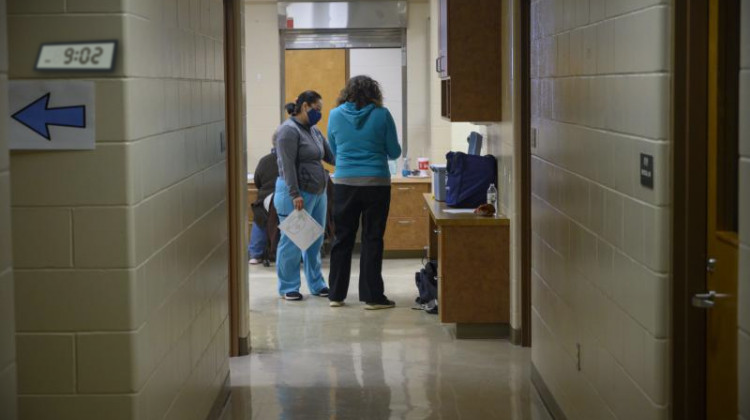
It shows {"hour": 9, "minute": 2}
